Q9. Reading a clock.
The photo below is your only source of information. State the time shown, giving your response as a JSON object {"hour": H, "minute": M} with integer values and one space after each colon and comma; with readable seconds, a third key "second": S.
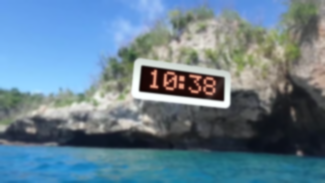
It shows {"hour": 10, "minute": 38}
